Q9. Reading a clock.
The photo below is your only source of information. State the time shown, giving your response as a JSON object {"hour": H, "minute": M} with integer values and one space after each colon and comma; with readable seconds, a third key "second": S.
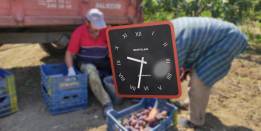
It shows {"hour": 9, "minute": 33}
